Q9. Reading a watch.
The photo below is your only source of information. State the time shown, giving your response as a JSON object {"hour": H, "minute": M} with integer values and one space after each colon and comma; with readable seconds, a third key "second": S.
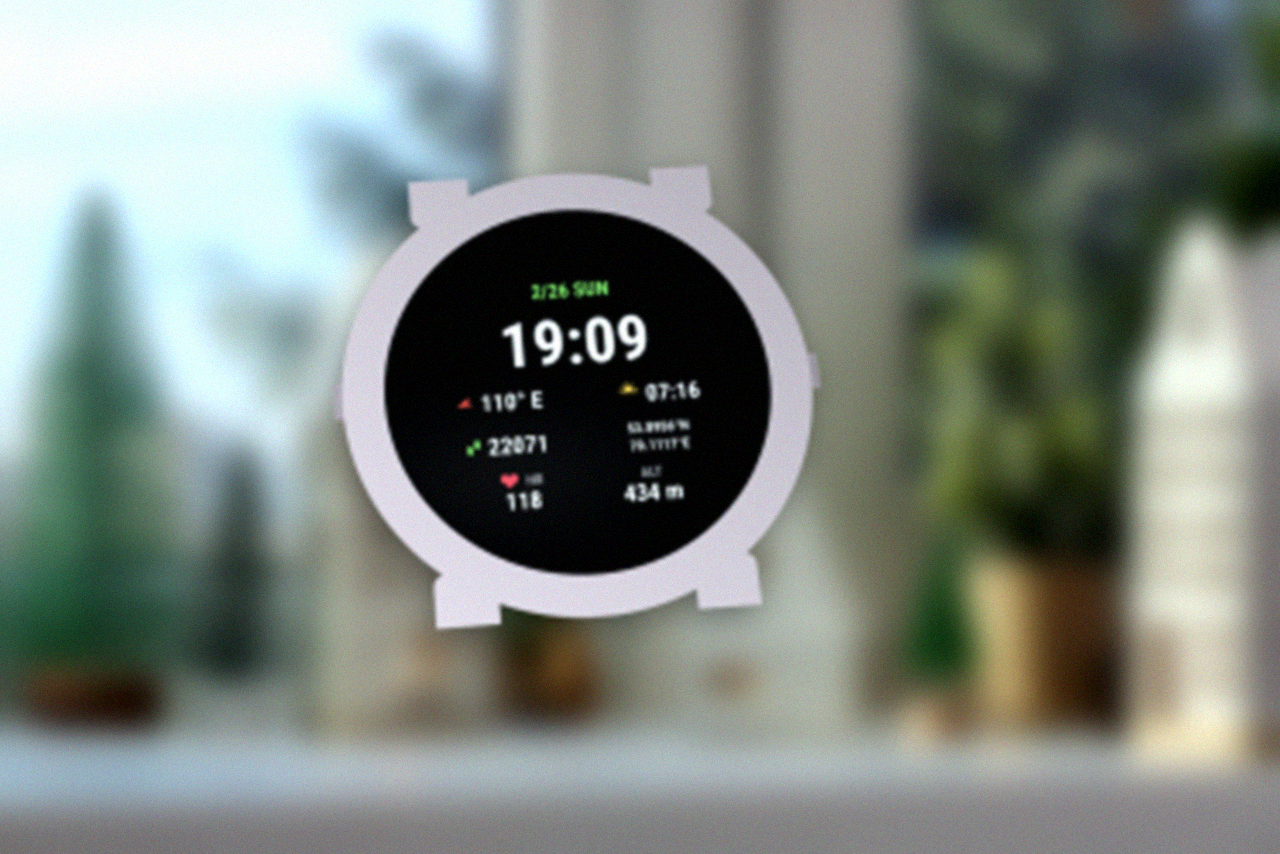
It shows {"hour": 19, "minute": 9}
